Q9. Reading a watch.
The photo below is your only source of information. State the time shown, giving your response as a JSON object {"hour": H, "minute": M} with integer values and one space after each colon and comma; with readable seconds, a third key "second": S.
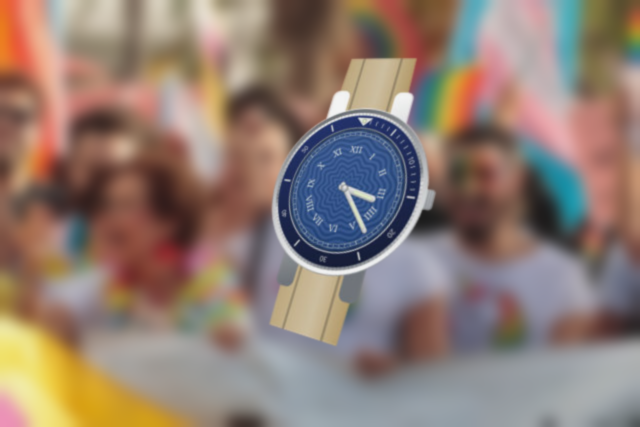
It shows {"hour": 3, "minute": 23}
